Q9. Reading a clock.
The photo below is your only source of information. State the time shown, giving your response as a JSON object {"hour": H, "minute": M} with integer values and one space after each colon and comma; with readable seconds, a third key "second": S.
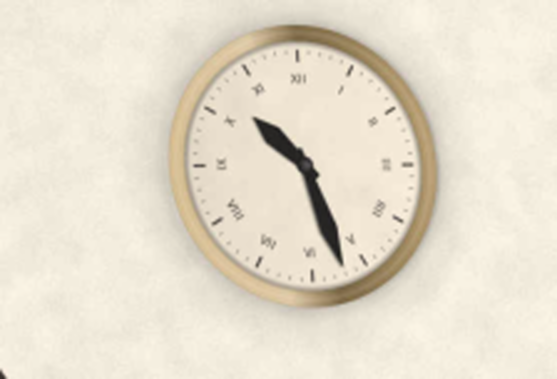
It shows {"hour": 10, "minute": 27}
